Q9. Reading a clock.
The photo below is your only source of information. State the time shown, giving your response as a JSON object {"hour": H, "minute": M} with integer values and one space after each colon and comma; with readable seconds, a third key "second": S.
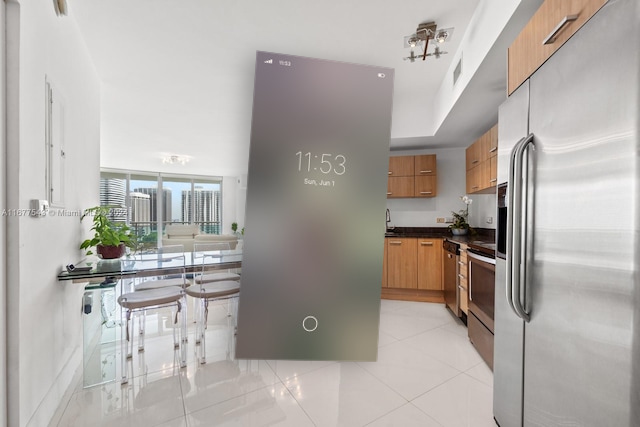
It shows {"hour": 11, "minute": 53}
